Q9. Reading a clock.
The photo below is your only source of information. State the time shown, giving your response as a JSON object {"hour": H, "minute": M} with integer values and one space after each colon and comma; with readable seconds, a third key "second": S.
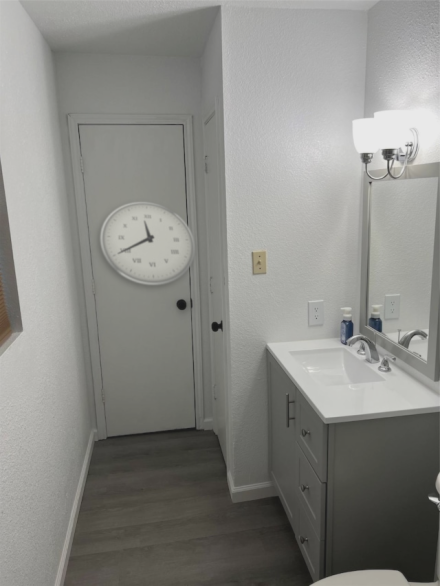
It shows {"hour": 11, "minute": 40}
